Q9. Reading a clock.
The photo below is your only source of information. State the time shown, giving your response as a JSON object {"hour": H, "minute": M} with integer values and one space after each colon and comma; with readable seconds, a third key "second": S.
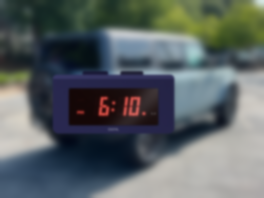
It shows {"hour": 6, "minute": 10}
